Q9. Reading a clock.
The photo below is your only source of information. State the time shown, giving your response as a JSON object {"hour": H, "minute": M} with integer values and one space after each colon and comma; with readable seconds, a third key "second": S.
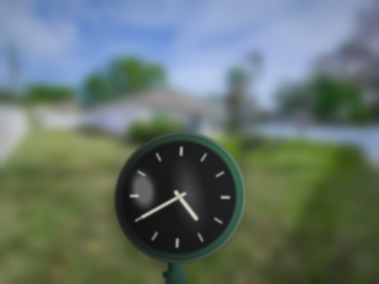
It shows {"hour": 4, "minute": 40}
